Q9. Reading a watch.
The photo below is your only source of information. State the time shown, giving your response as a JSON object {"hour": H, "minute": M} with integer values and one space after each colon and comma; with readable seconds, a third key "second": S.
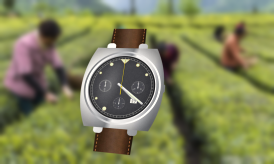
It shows {"hour": 4, "minute": 21}
